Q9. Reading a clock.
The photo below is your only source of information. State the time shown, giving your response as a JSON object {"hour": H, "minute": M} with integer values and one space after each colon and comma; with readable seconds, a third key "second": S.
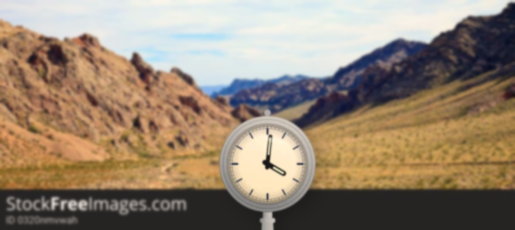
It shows {"hour": 4, "minute": 1}
